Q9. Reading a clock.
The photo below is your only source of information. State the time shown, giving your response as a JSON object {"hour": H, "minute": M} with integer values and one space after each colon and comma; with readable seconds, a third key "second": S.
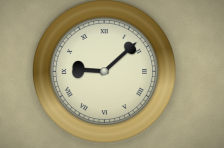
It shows {"hour": 9, "minute": 8}
